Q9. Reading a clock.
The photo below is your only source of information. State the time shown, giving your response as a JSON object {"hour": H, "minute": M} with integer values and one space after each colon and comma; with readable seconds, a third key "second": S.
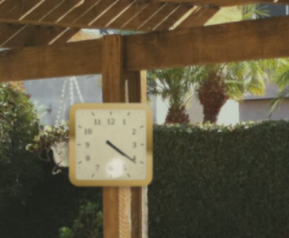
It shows {"hour": 4, "minute": 21}
